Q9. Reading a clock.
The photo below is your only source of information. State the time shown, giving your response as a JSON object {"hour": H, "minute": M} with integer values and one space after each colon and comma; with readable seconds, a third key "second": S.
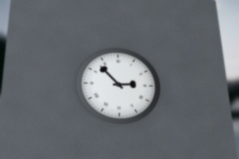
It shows {"hour": 2, "minute": 53}
